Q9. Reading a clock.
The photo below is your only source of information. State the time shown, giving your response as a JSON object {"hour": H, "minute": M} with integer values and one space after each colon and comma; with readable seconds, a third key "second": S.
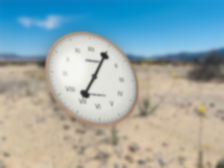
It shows {"hour": 7, "minute": 5}
